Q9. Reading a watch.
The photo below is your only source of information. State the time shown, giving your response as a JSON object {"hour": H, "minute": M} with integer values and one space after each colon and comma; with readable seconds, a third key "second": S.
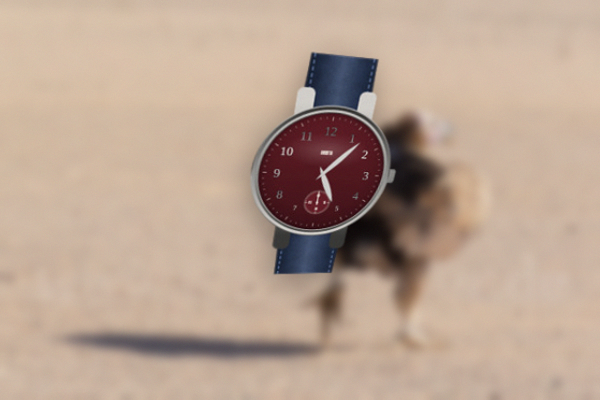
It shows {"hour": 5, "minute": 7}
